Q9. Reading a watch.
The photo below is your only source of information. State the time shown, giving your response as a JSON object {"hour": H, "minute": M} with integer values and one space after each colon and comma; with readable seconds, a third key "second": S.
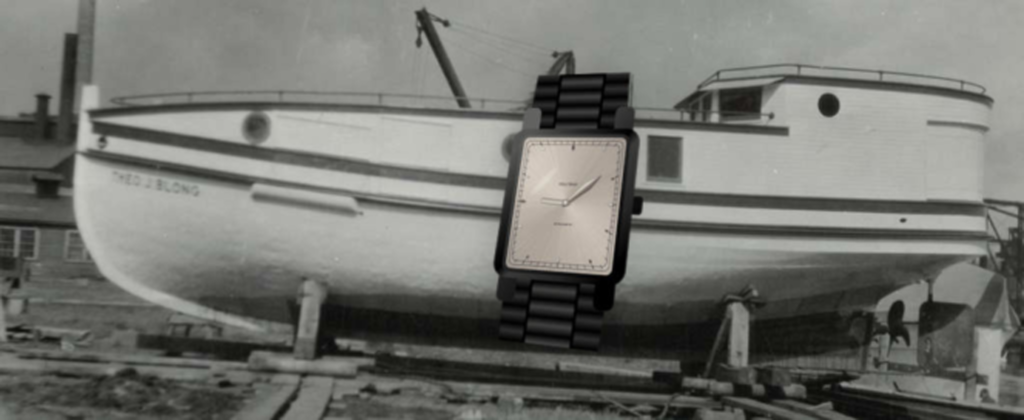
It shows {"hour": 9, "minute": 8}
